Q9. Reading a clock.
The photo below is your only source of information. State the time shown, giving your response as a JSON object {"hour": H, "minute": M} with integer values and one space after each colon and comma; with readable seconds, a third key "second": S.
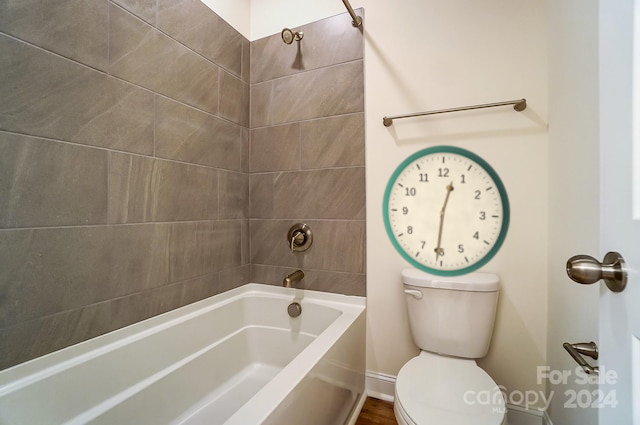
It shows {"hour": 12, "minute": 31}
